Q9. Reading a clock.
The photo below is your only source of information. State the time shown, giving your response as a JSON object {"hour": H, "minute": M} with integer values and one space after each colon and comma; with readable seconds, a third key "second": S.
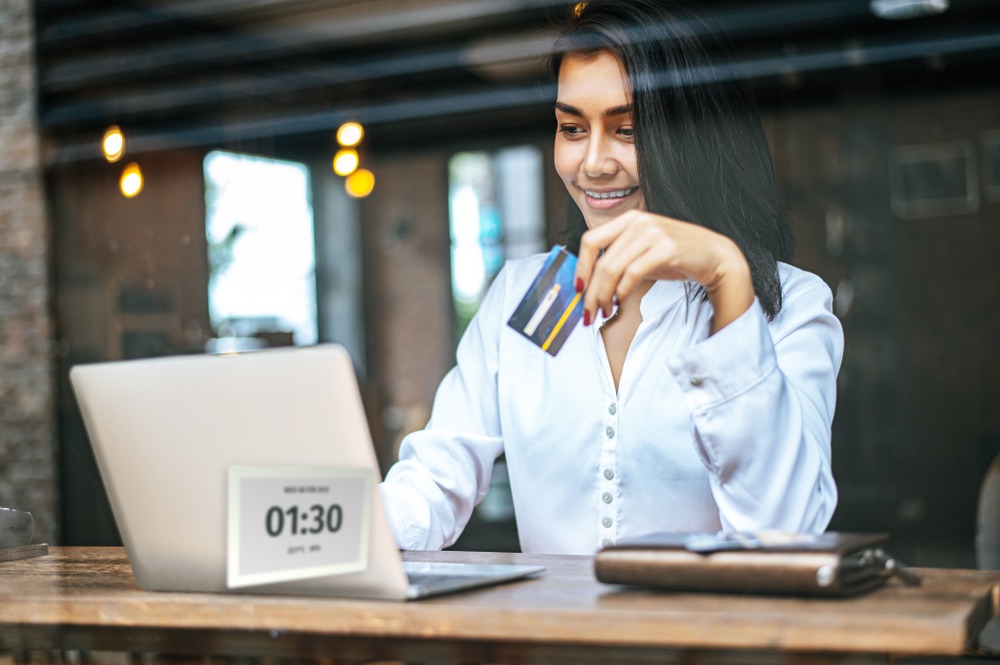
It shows {"hour": 1, "minute": 30}
